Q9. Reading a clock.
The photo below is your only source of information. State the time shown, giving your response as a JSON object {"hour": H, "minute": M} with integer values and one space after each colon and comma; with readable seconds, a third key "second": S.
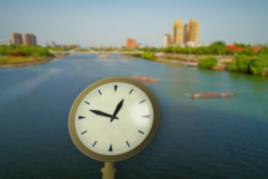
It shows {"hour": 12, "minute": 48}
